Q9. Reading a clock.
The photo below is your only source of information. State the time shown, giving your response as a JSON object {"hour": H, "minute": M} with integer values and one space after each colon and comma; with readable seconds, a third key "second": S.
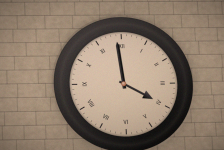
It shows {"hour": 3, "minute": 59}
